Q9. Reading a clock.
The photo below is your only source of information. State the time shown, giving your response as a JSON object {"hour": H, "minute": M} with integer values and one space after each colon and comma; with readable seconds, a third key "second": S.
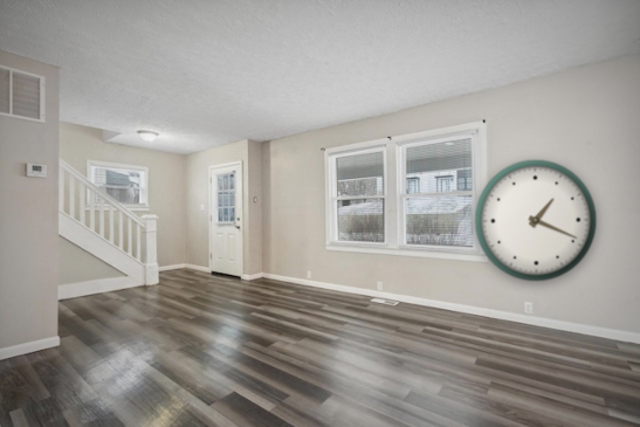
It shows {"hour": 1, "minute": 19}
